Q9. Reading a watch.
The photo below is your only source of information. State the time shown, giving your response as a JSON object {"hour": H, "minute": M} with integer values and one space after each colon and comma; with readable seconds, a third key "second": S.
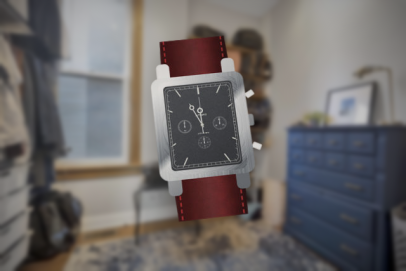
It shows {"hour": 11, "minute": 56}
